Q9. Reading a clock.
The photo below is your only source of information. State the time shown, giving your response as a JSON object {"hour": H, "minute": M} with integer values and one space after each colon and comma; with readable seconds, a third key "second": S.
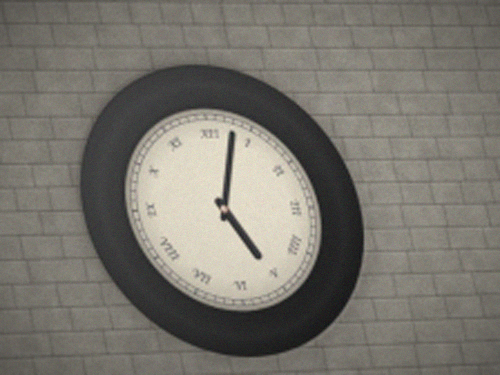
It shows {"hour": 5, "minute": 3}
